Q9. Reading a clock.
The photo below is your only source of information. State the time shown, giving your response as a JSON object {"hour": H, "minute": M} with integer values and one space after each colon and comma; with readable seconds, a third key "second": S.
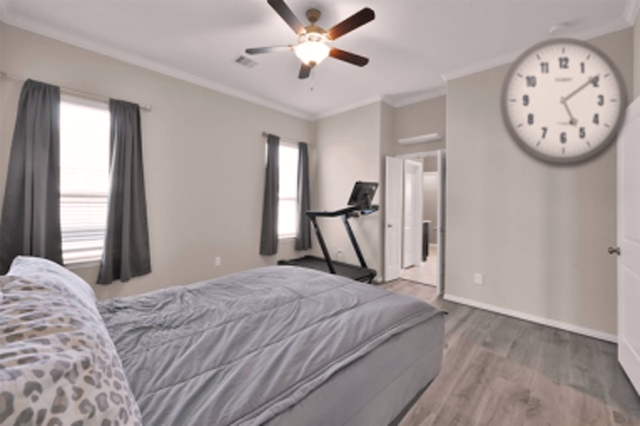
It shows {"hour": 5, "minute": 9}
